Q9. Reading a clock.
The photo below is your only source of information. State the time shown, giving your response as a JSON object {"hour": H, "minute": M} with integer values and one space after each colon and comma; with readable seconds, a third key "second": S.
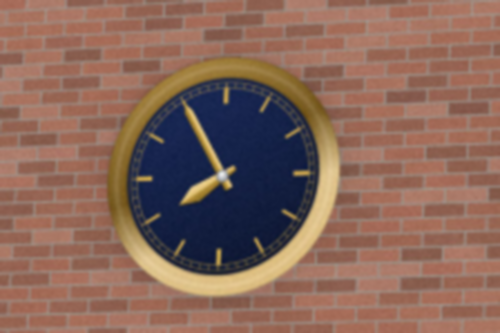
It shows {"hour": 7, "minute": 55}
